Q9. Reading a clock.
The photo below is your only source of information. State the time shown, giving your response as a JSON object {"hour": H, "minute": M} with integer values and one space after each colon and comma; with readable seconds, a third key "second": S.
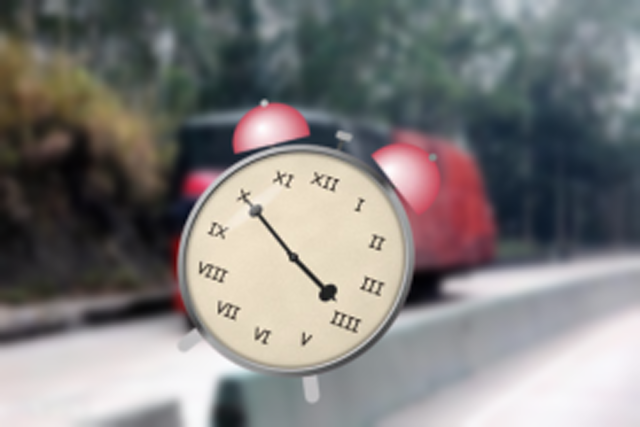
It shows {"hour": 3, "minute": 50}
